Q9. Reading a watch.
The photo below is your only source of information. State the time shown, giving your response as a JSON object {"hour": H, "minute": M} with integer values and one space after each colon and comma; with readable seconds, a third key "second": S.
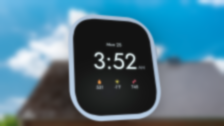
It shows {"hour": 3, "minute": 52}
